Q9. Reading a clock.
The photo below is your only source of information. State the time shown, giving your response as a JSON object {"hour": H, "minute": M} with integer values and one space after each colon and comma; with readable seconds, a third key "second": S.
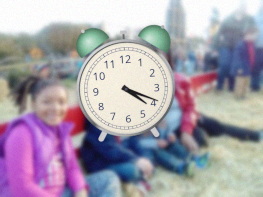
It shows {"hour": 4, "minute": 19}
